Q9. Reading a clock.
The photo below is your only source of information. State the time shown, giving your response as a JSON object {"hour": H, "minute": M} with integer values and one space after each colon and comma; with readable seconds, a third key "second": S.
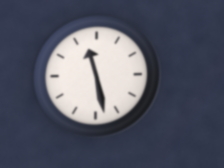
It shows {"hour": 11, "minute": 28}
